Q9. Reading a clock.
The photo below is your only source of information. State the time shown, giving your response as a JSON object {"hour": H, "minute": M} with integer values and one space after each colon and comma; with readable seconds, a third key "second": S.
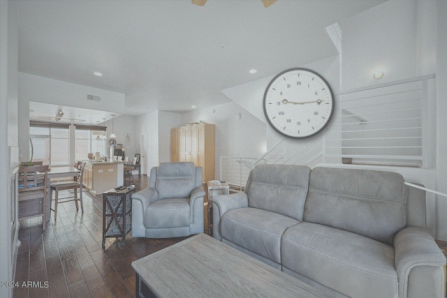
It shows {"hour": 9, "minute": 14}
